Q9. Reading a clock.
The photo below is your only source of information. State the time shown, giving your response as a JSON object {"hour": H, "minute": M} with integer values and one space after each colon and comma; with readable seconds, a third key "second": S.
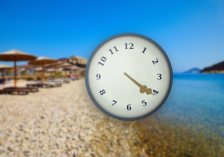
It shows {"hour": 4, "minute": 21}
